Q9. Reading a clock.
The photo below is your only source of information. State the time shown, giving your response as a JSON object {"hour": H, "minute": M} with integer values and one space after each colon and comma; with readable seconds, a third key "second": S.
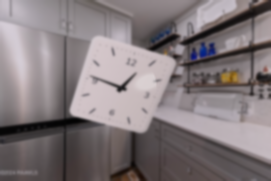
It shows {"hour": 12, "minute": 46}
